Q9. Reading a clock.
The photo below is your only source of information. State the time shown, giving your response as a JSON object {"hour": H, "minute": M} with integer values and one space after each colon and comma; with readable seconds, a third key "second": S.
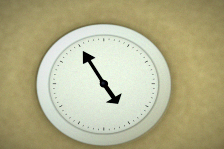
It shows {"hour": 4, "minute": 55}
